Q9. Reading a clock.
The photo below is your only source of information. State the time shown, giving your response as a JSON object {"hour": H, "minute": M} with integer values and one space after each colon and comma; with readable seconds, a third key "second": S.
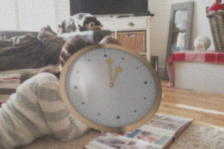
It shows {"hour": 1, "minute": 1}
